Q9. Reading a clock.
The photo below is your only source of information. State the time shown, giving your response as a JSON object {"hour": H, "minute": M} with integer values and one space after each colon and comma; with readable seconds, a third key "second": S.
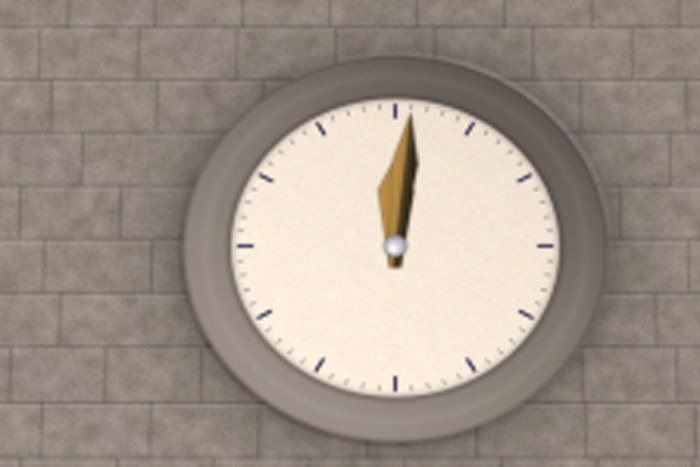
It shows {"hour": 12, "minute": 1}
